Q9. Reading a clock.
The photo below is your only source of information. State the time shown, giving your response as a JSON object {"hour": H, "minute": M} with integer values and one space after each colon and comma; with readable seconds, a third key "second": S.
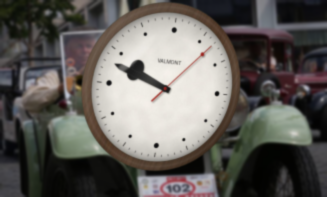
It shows {"hour": 9, "minute": 48, "second": 7}
